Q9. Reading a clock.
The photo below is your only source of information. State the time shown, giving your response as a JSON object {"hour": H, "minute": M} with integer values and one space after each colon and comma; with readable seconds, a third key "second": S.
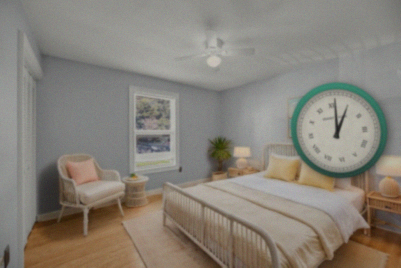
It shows {"hour": 1, "minute": 1}
